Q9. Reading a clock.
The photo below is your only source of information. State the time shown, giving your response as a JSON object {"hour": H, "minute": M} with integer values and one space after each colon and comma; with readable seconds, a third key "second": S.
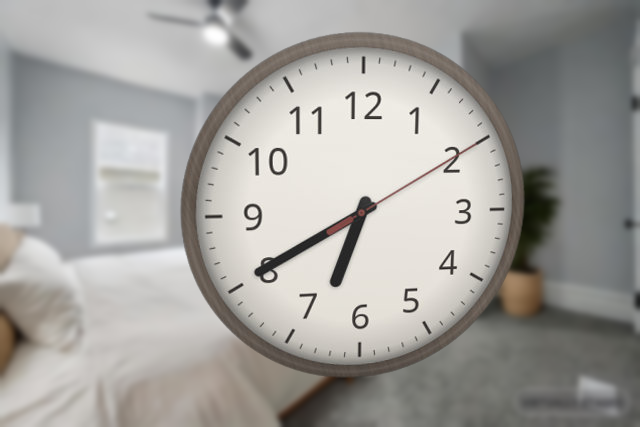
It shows {"hour": 6, "minute": 40, "second": 10}
